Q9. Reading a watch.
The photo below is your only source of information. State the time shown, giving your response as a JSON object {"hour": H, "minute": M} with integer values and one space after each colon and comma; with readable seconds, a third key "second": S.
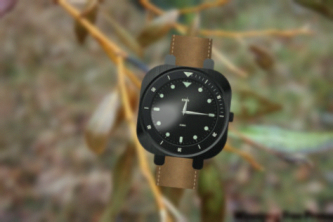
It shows {"hour": 12, "minute": 15}
